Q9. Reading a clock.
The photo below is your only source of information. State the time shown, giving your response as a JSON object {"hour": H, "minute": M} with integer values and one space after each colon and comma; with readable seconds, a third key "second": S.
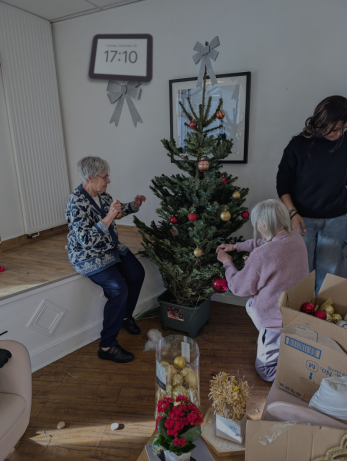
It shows {"hour": 17, "minute": 10}
